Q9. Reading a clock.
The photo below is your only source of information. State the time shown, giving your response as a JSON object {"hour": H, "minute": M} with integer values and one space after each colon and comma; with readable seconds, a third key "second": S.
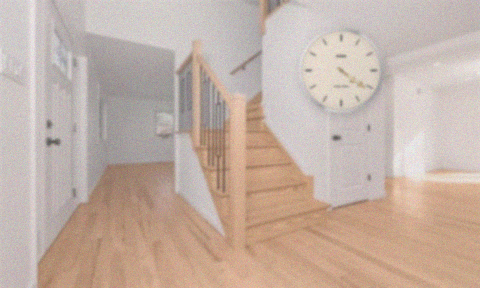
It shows {"hour": 4, "minute": 21}
